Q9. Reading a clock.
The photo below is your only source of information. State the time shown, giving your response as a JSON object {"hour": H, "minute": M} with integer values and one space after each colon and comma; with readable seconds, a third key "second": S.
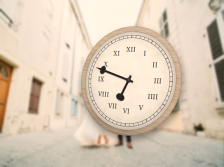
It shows {"hour": 6, "minute": 48}
